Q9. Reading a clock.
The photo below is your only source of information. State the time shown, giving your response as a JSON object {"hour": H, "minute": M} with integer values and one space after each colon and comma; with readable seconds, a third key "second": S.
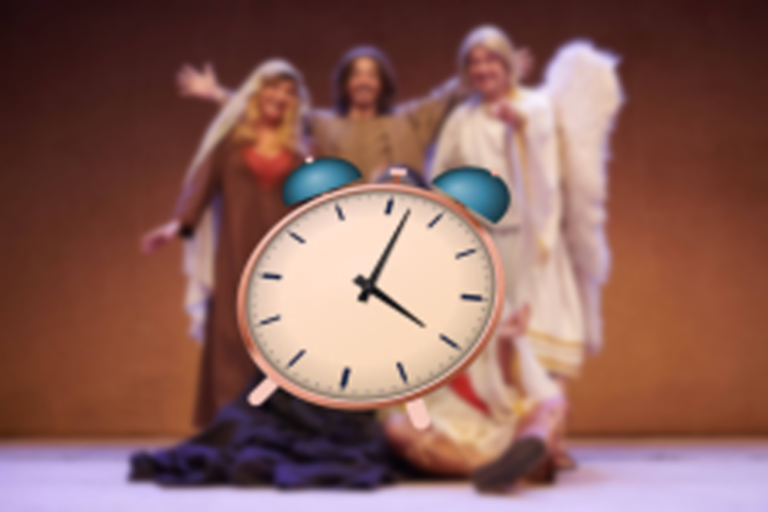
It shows {"hour": 4, "minute": 2}
